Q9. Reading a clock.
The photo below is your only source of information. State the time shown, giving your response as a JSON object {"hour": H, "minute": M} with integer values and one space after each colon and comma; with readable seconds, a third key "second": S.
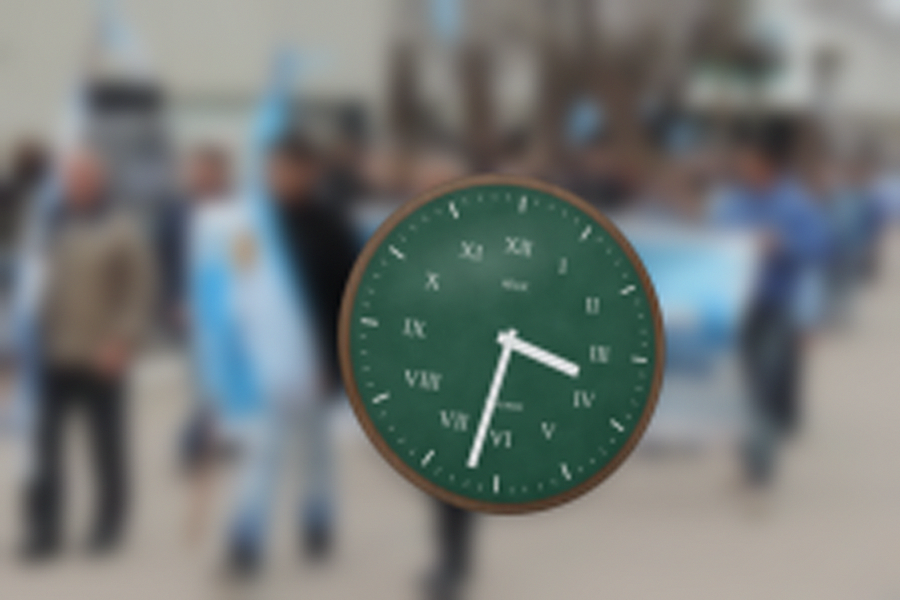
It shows {"hour": 3, "minute": 32}
